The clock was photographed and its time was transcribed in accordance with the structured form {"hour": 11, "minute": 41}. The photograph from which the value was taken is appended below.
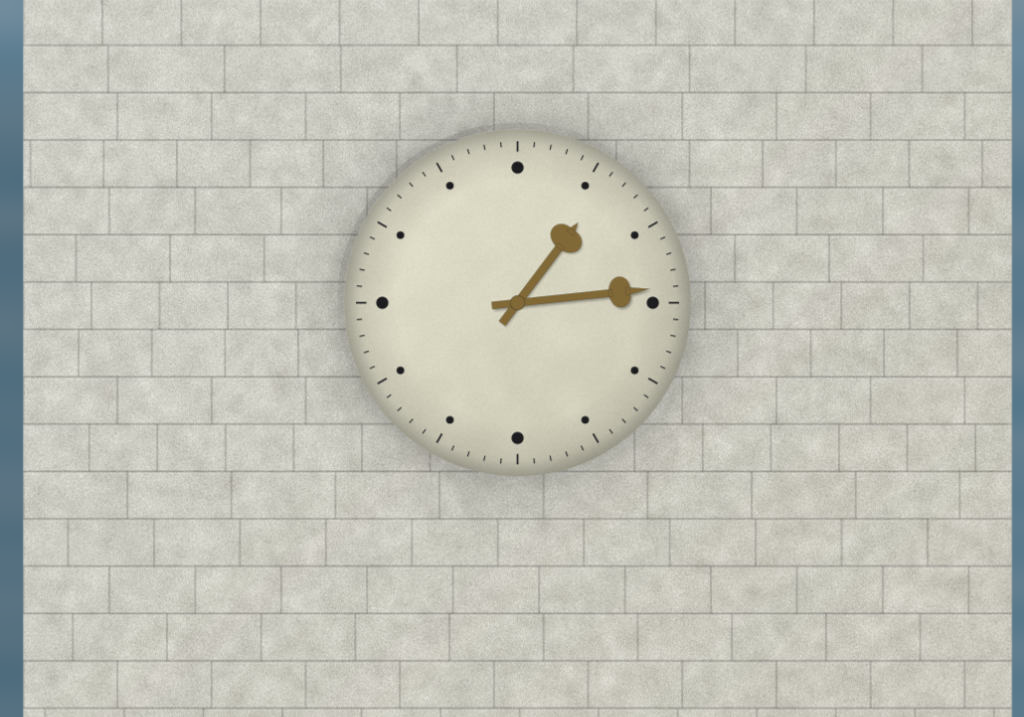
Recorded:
{"hour": 1, "minute": 14}
